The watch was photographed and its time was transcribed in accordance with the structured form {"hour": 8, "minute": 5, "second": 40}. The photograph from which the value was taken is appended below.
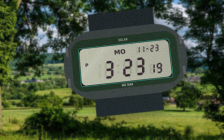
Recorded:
{"hour": 3, "minute": 23, "second": 19}
